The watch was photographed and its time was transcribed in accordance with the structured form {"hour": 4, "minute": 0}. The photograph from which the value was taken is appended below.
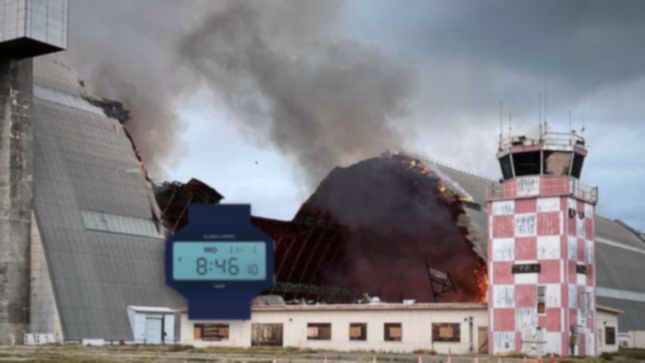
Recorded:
{"hour": 8, "minute": 46}
